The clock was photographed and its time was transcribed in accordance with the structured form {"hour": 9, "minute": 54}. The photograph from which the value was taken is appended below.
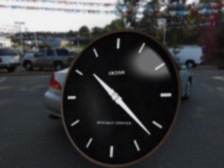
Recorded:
{"hour": 10, "minute": 22}
